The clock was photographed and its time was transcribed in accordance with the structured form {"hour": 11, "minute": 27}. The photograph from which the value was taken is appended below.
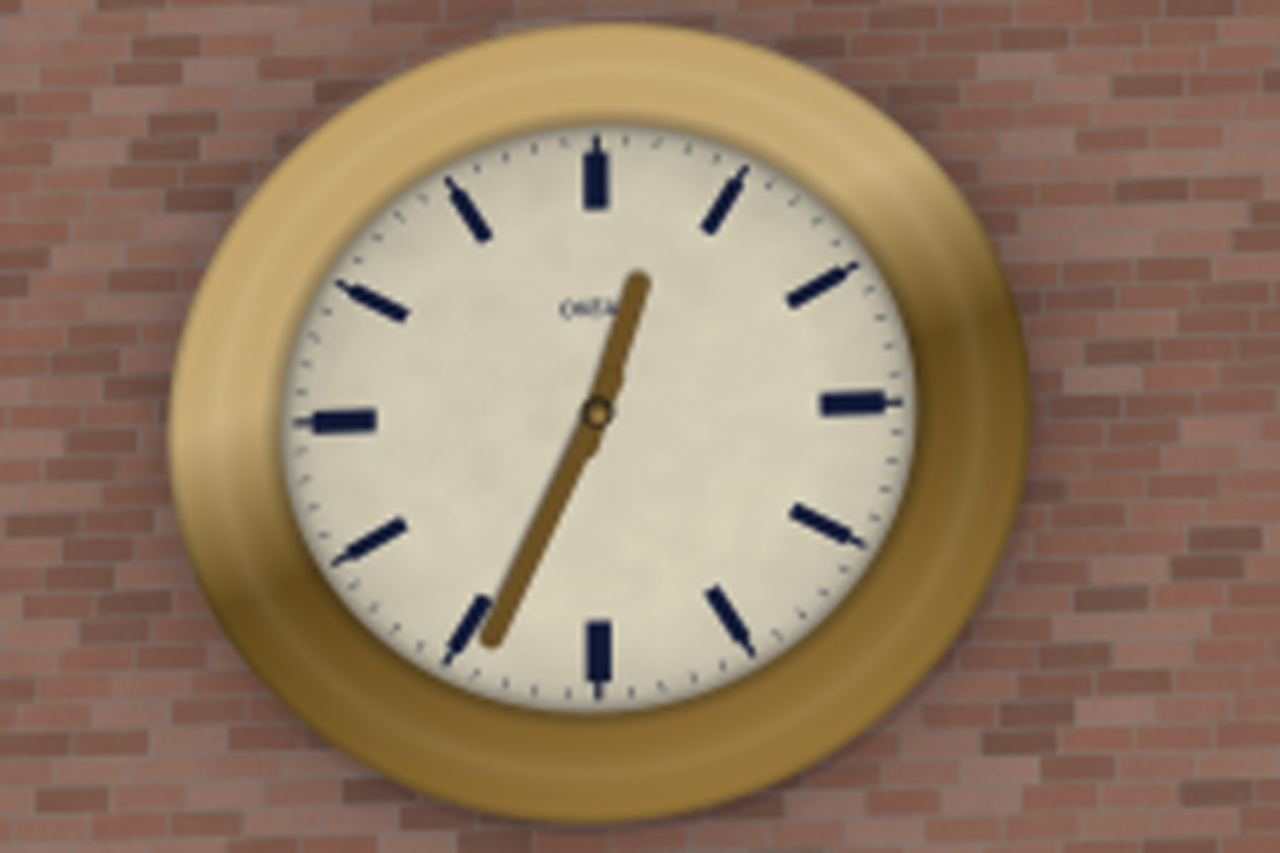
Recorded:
{"hour": 12, "minute": 34}
